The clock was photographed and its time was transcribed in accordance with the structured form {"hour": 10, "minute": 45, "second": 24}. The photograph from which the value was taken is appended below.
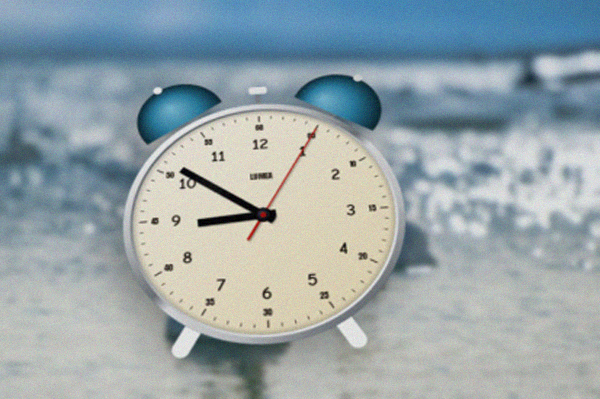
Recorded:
{"hour": 8, "minute": 51, "second": 5}
